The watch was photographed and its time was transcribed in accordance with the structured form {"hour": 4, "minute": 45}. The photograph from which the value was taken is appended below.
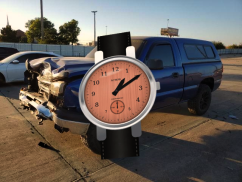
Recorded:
{"hour": 1, "minute": 10}
